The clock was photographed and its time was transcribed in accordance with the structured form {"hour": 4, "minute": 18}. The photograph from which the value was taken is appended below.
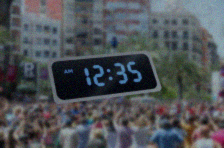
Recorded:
{"hour": 12, "minute": 35}
